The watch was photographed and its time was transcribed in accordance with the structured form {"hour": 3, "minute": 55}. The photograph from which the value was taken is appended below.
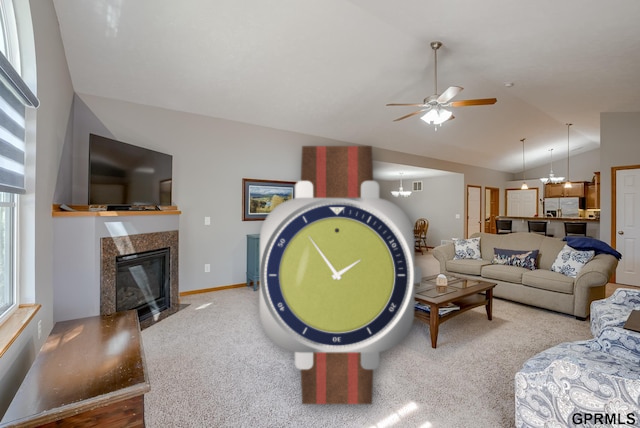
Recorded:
{"hour": 1, "minute": 54}
